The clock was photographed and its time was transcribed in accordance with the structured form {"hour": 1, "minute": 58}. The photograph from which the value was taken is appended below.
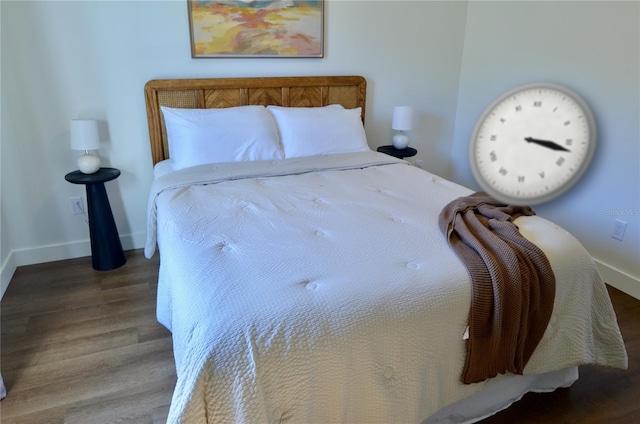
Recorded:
{"hour": 3, "minute": 17}
